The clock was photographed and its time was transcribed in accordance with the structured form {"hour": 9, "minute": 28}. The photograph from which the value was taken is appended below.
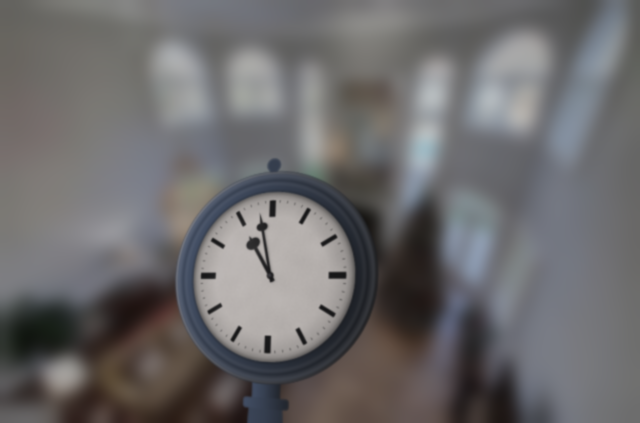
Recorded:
{"hour": 10, "minute": 58}
